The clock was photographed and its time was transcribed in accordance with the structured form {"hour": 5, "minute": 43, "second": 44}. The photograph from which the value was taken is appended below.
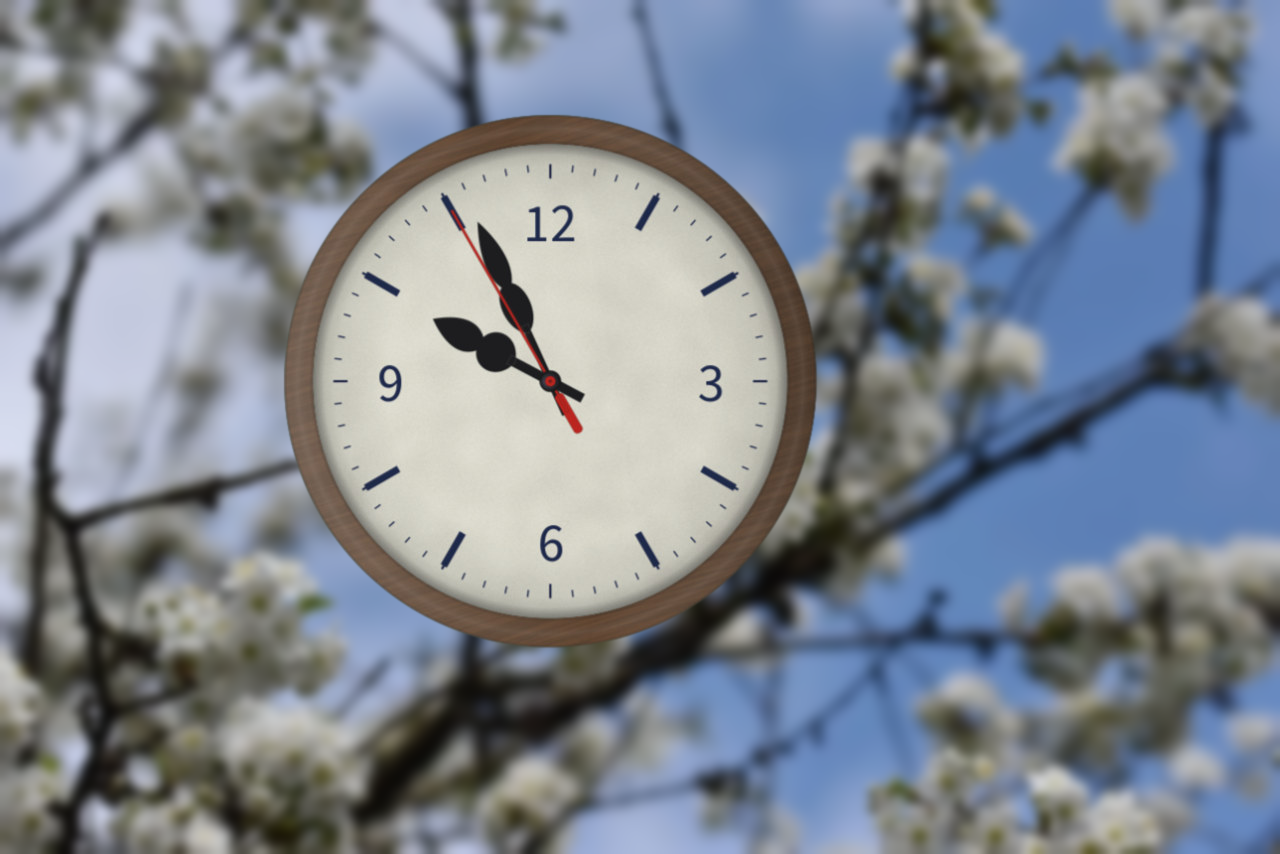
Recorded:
{"hour": 9, "minute": 55, "second": 55}
